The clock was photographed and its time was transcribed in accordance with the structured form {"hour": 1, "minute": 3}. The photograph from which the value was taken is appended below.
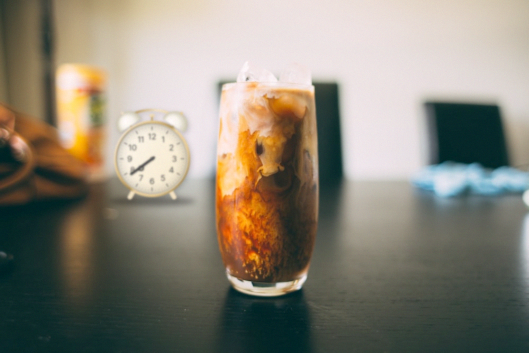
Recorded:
{"hour": 7, "minute": 39}
